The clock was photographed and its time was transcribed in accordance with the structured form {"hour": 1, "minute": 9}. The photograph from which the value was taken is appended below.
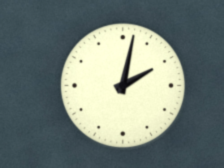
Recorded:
{"hour": 2, "minute": 2}
